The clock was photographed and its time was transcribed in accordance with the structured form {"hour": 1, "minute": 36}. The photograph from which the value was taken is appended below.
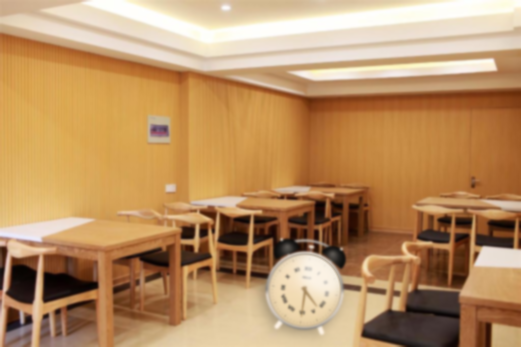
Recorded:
{"hour": 4, "minute": 30}
